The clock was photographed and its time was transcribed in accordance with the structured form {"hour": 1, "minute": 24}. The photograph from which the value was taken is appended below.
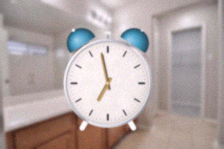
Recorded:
{"hour": 6, "minute": 58}
